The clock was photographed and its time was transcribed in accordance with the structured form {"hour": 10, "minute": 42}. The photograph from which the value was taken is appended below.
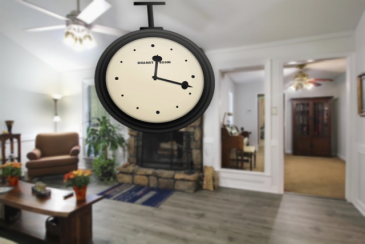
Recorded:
{"hour": 12, "minute": 18}
